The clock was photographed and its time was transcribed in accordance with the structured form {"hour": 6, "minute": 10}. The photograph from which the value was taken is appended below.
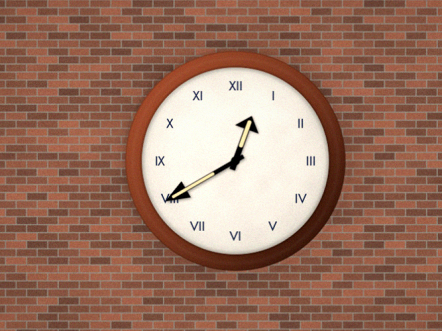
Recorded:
{"hour": 12, "minute": 40}
